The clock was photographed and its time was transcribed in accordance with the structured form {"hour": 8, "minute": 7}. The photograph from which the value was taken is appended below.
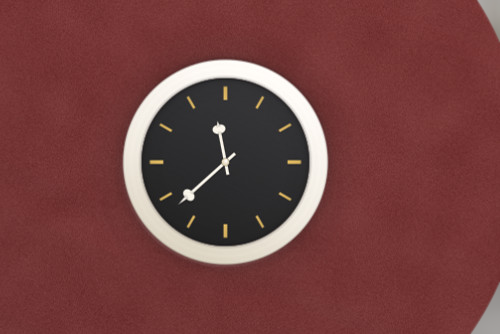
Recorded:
{"hour": 11, "minute": 38}
